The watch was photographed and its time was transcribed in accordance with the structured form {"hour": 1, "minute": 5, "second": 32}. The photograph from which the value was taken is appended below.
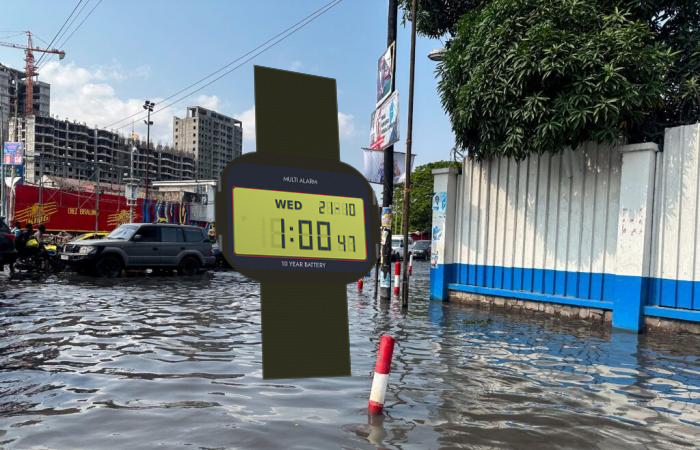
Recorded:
{"hour": 1, "minute": 0, "second": 47}
